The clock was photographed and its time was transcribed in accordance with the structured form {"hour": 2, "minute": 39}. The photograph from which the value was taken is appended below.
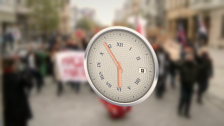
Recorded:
{"hour": 5, "minute": 54}
